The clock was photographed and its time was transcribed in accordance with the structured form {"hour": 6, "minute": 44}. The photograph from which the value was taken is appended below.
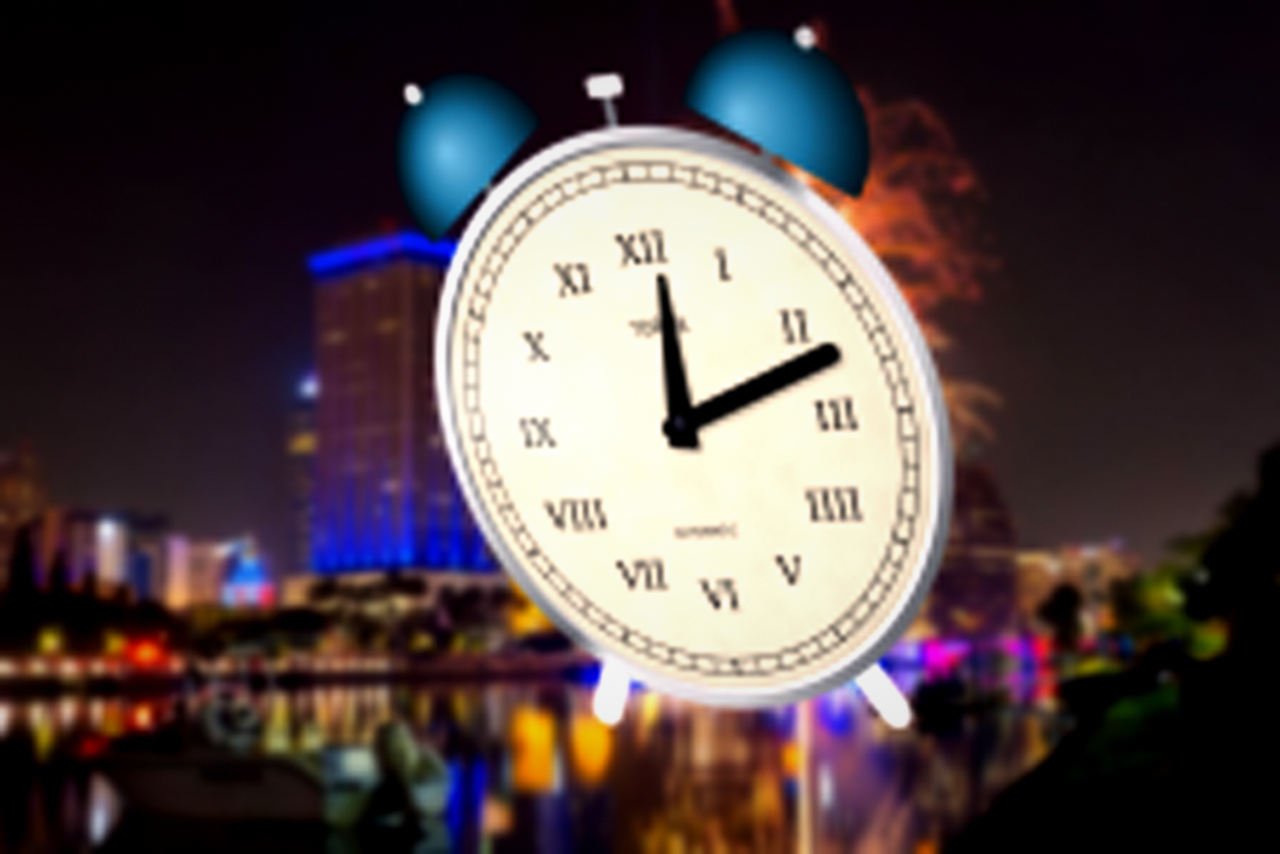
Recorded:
{"hour": 12, "minute": 12}
